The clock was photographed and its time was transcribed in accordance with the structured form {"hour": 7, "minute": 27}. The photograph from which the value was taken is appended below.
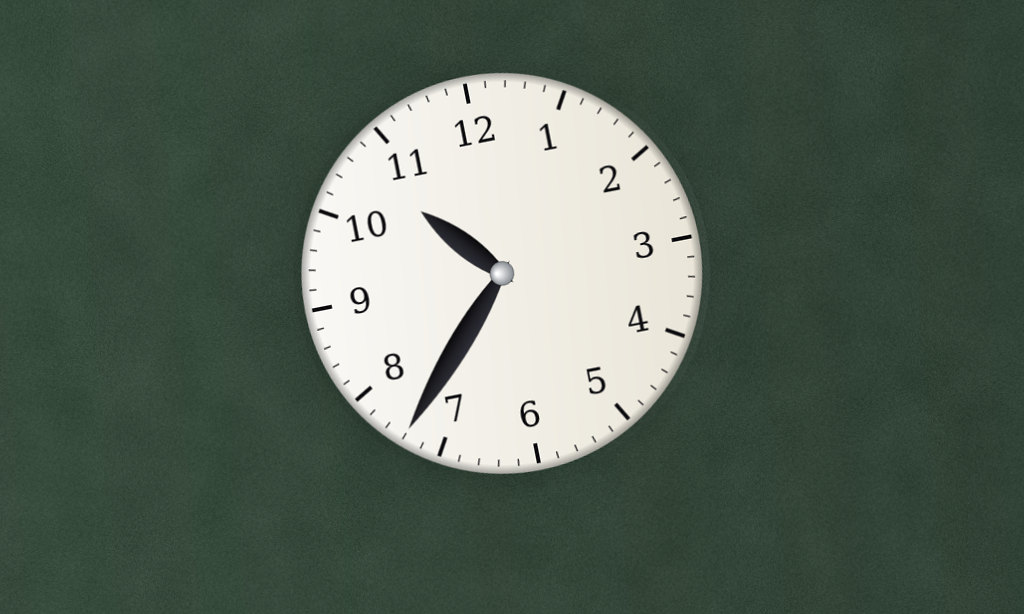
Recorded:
{"hour": 10, "minute": 37}
